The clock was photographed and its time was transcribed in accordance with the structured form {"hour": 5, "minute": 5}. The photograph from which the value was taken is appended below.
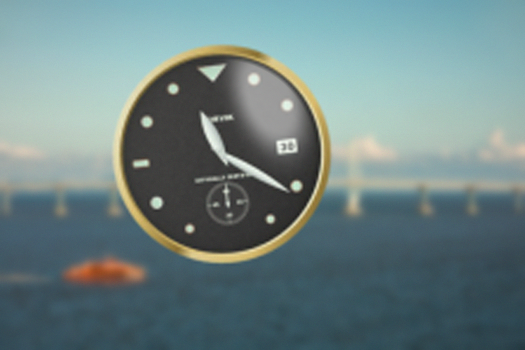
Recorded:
{"hour": 11, "minute": 21}
